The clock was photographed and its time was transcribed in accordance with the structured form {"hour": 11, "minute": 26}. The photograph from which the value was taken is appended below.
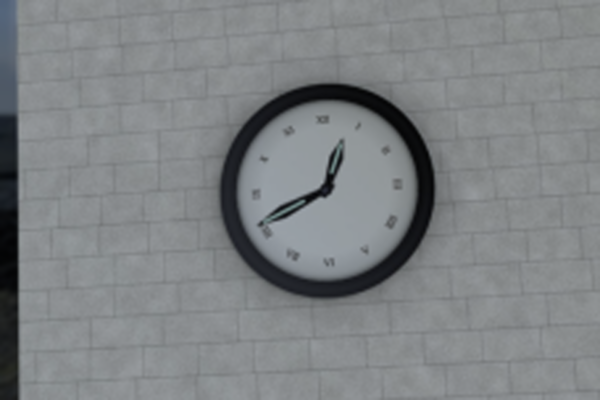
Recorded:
{"hour": 12, "minute": 41}
